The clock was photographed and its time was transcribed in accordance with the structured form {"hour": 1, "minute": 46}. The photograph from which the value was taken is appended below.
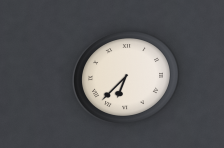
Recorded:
{"hour": 6, "minute": 37}
